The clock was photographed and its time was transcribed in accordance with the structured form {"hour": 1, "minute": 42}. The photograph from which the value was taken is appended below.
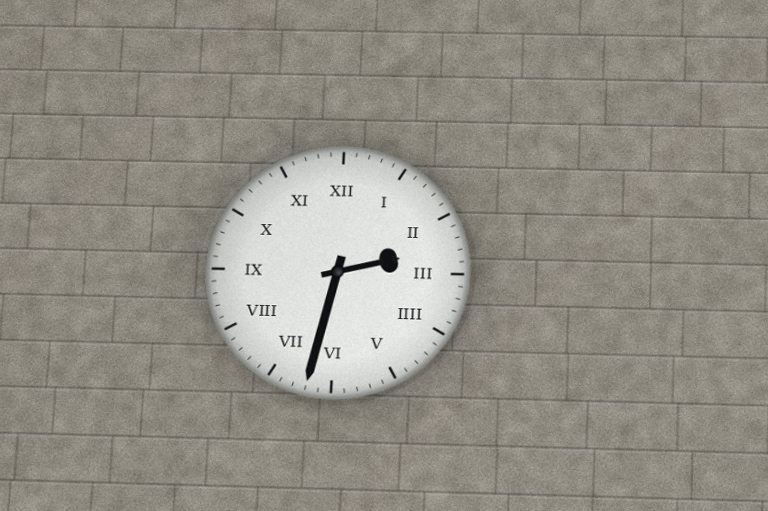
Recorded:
{"hour": 2, "minute": 32}
